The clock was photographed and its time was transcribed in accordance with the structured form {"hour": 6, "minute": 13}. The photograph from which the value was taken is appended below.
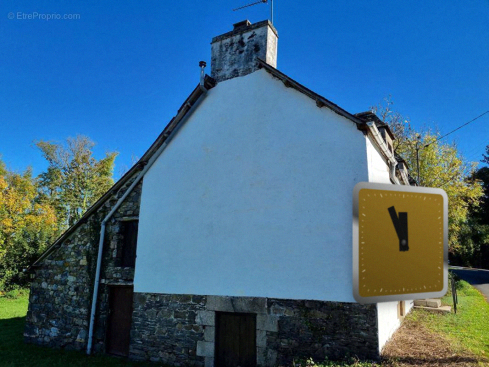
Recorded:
{"hour": 11, "minute": 56}
